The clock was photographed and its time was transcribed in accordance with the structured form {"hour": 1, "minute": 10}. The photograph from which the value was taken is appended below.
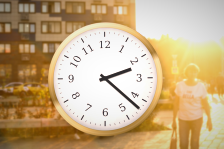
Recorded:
{"hour": 2, "minute": 22}
